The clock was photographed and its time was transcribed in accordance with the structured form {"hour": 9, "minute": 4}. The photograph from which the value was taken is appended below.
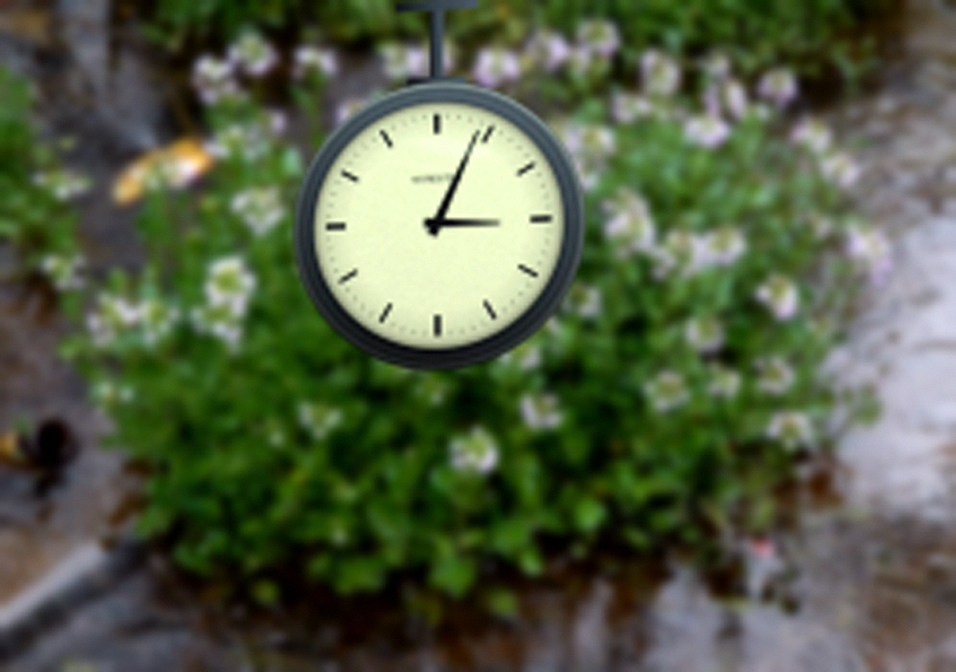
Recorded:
{"hour": 3, "minute": 4}
